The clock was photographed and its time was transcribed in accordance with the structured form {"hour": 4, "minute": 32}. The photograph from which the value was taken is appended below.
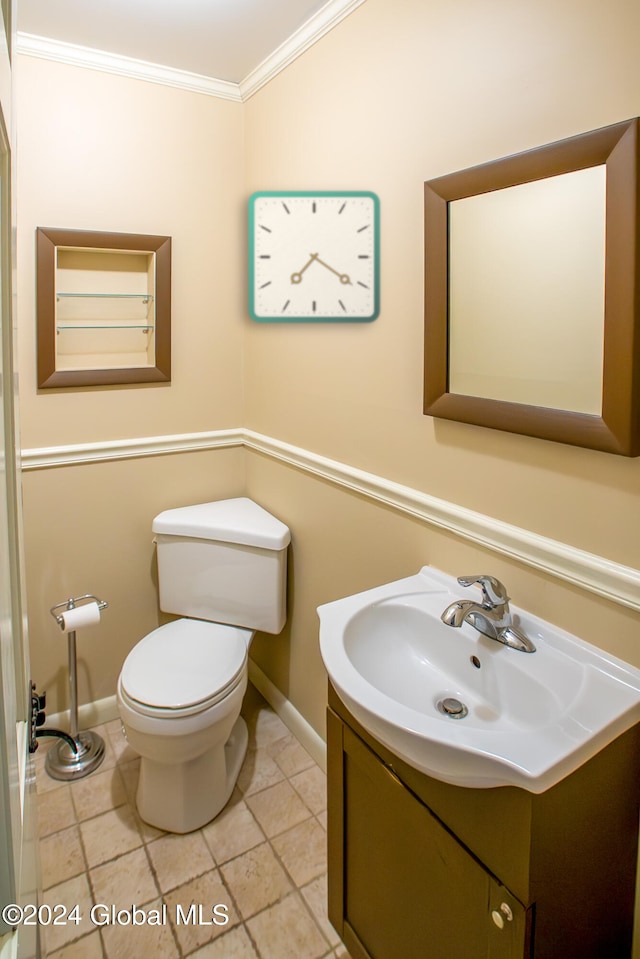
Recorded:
{"hour": 7, "minute": 21}
